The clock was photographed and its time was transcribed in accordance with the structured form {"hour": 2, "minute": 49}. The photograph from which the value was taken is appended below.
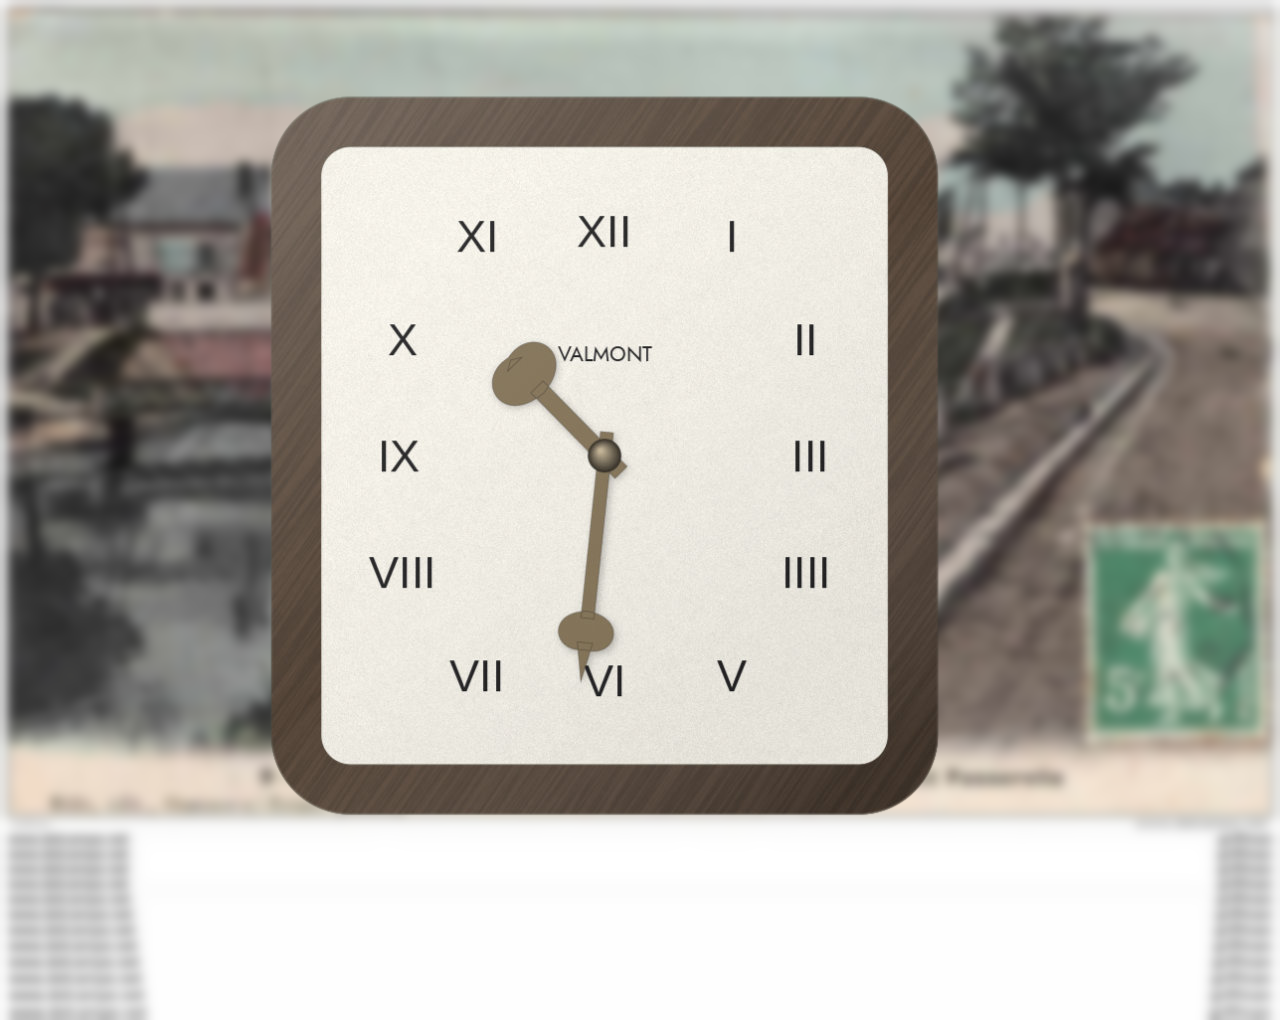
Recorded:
{"hour": 10, "minute": 31}
